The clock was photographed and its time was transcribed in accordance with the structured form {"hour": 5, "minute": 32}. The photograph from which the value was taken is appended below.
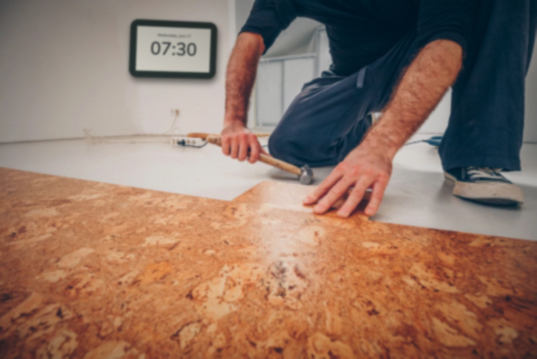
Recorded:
{"hour": 7, "minute": 30}
